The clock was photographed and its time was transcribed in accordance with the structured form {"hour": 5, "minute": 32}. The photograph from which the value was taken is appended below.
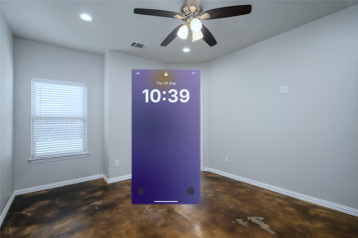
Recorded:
{"hour": 10, "minute": 39}
